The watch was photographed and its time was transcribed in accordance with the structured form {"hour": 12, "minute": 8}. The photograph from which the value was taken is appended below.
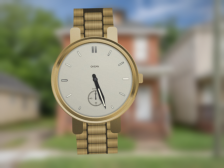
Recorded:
{"hour": 5, "minute": 27}
